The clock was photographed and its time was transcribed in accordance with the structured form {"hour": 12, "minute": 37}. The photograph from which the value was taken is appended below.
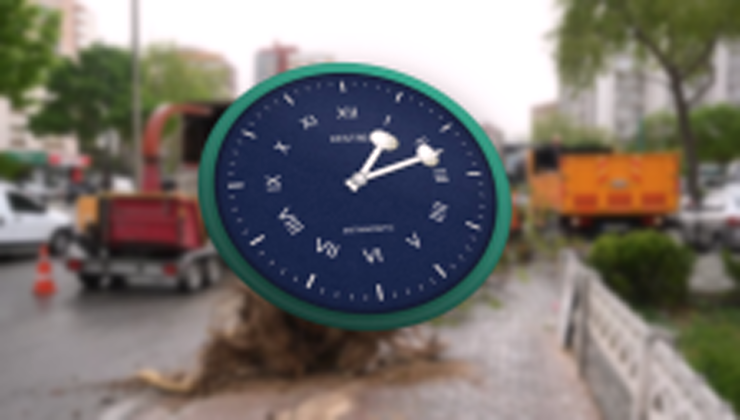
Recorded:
{"hour": 1, "minute": 12}
